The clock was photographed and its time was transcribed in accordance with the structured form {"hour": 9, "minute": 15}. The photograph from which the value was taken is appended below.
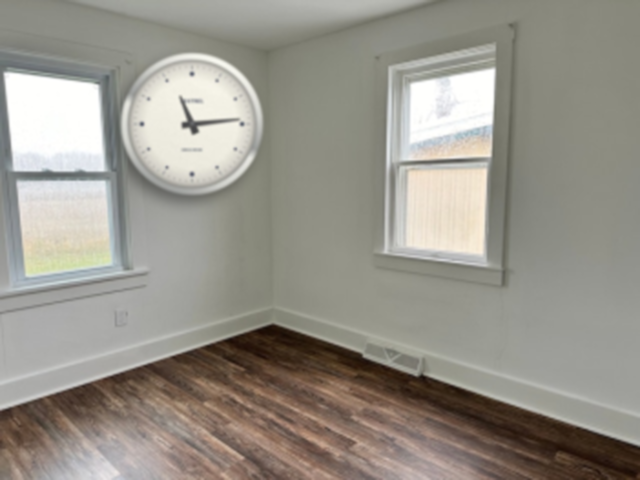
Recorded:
{"hour": 11, "minute": 14}
